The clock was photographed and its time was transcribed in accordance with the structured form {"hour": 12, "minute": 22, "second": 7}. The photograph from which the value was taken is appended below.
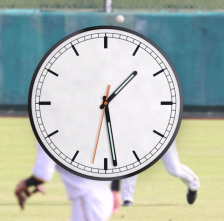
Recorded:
{"hour": 1, "minute": 28, "second": 32}
